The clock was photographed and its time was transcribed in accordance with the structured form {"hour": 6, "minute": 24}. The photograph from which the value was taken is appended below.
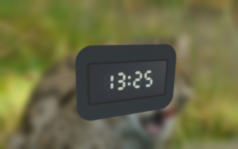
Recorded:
{"hour": 13, "minute": 25}
